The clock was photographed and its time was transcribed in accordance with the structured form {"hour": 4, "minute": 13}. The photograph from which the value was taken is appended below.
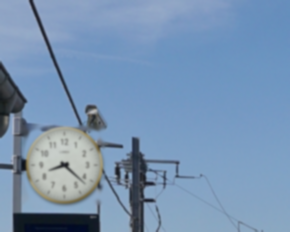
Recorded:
{"hour": 8, "minute": 22}
